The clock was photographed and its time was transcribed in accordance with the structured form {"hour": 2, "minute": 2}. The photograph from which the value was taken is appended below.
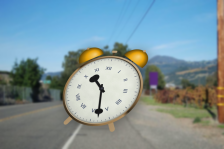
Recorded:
{"hour": 10, "minute": 28}
